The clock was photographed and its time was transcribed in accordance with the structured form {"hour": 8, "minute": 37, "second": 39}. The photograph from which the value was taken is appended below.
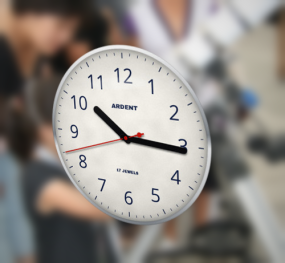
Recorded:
{"hour": 10, "minute": 15, "second": 42}
